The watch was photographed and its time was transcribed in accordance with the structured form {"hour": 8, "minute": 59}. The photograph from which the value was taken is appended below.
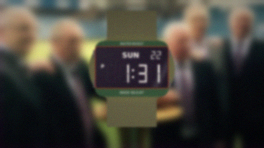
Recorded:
{"hour": 1, "minute": 31}
